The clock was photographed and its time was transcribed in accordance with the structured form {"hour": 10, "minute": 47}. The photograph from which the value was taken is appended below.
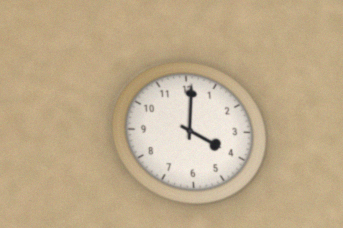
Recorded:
{"hour": 4, "minute": 1}
